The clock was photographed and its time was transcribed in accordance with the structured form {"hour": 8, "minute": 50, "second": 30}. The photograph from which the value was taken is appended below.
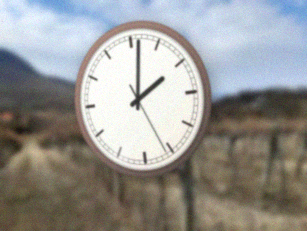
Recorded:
{"hour": 2, "minute": 1, "second": 26}
